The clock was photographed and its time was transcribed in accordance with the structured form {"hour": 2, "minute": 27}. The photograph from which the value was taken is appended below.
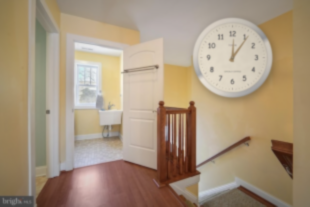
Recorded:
{"hour": 12, "minute": 6}
